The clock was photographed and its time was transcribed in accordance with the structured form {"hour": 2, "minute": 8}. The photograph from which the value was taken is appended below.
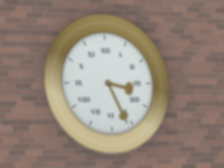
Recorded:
{"hour": 3, "minute": 26}
